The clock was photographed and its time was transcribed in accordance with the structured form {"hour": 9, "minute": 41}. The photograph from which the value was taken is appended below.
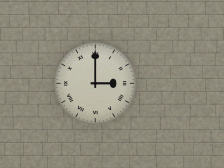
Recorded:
{"hour": 3, "minute": 0}
